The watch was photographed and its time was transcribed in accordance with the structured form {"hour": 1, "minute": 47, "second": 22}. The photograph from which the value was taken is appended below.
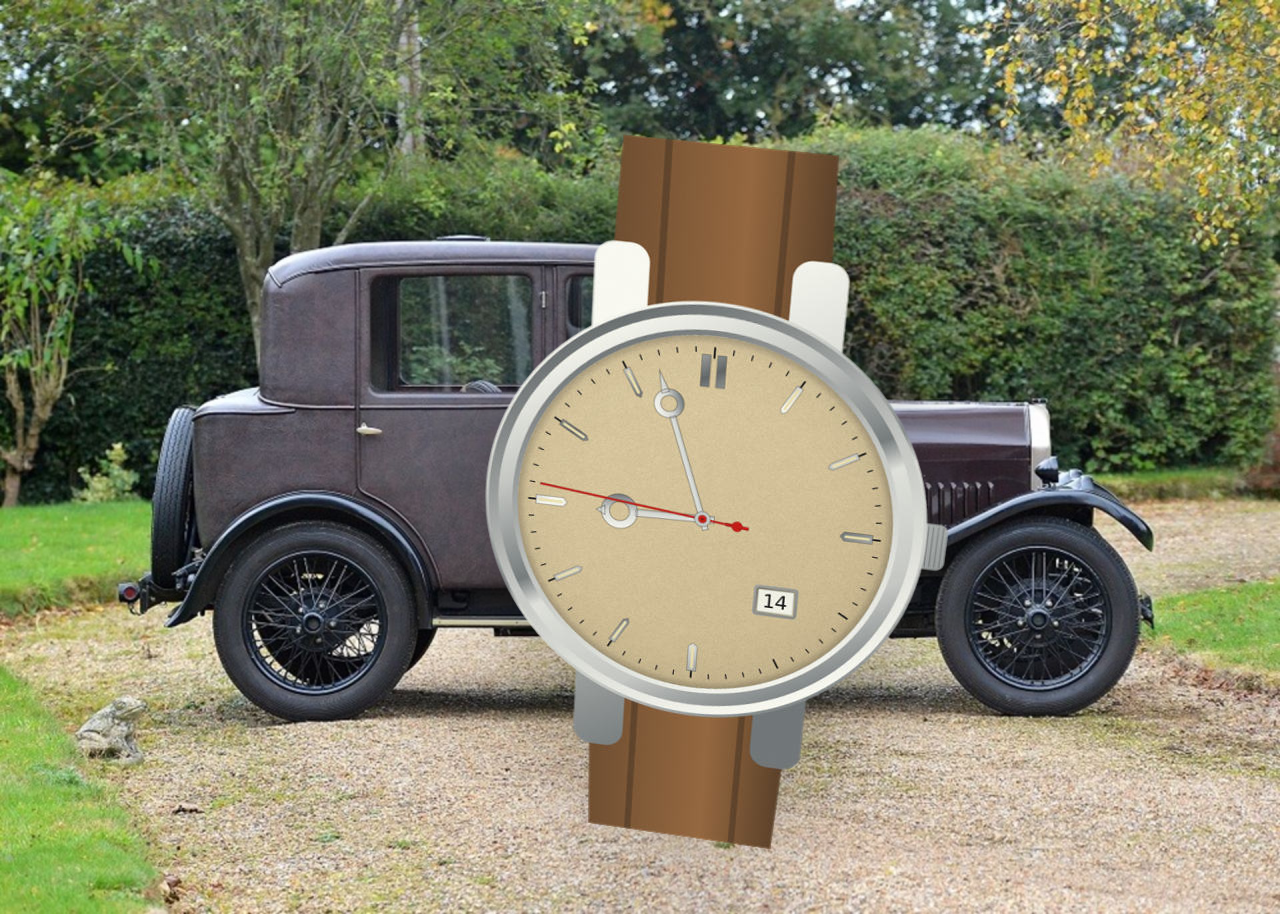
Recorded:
{"hour": 8, "minute": 56, "second": 46}
